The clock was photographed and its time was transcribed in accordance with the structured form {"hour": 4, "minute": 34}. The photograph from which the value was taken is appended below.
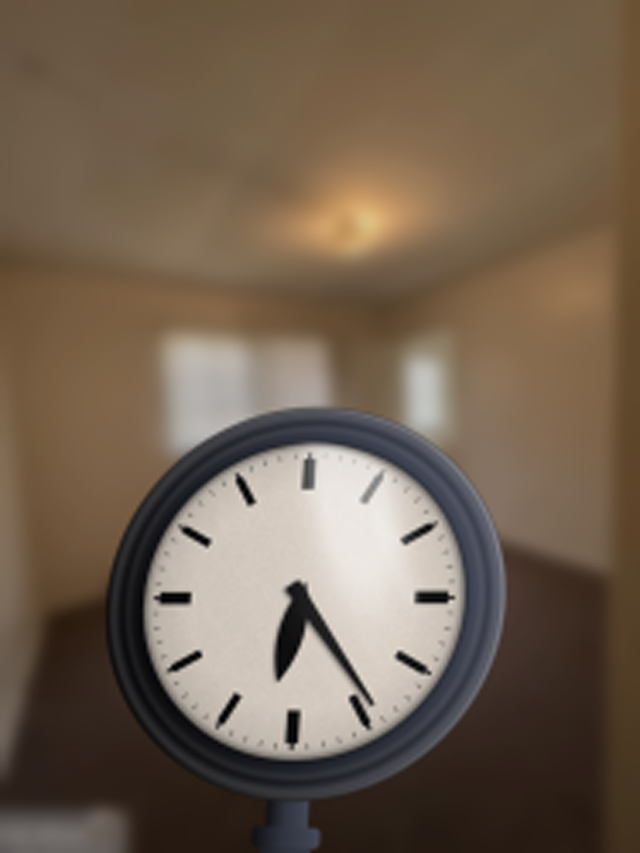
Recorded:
{"hour": 6, "minute": 24}
